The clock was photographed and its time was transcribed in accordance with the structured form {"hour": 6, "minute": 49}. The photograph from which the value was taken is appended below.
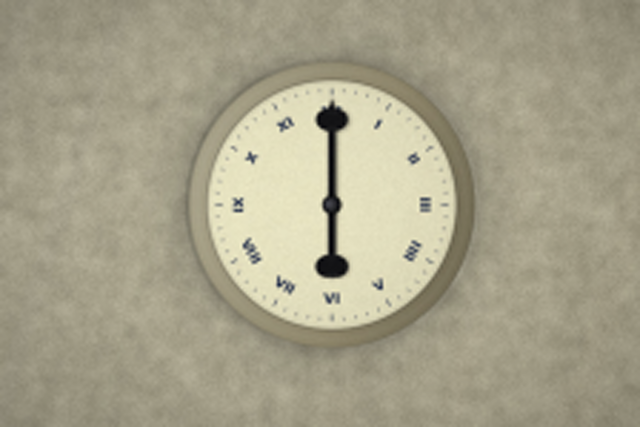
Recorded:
{"hour": 6, "minute": 0}
